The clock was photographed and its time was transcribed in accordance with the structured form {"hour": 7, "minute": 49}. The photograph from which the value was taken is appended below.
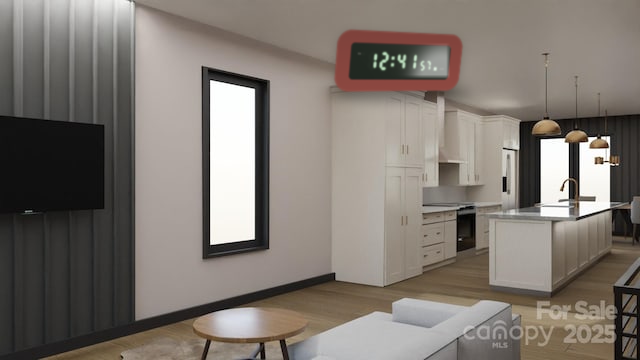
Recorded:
{"hour": 12, "minute": 41}
